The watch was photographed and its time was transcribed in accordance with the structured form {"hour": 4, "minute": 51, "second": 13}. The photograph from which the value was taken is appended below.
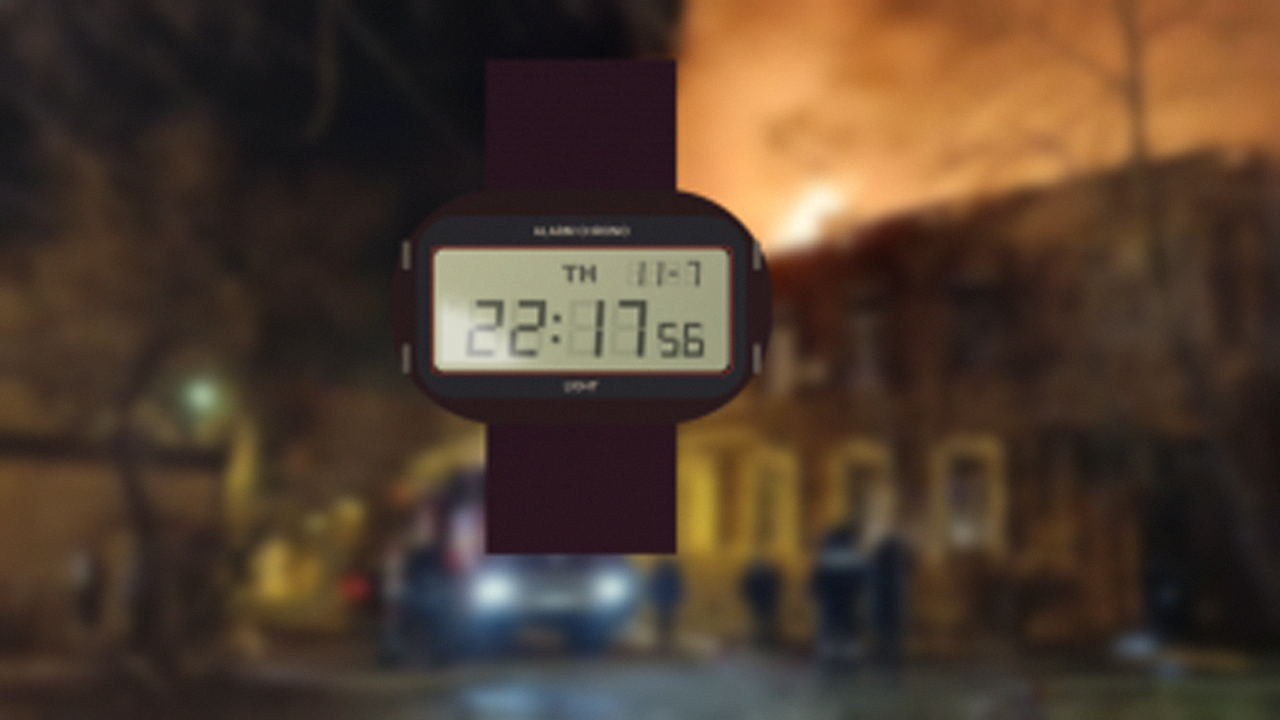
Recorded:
{"hour": 22, "minute": 17, "second": 56}
